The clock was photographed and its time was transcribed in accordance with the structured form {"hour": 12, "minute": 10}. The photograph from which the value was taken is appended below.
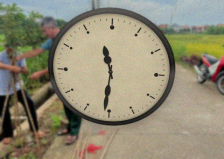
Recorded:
{"hour": 11, "minute": 31}
